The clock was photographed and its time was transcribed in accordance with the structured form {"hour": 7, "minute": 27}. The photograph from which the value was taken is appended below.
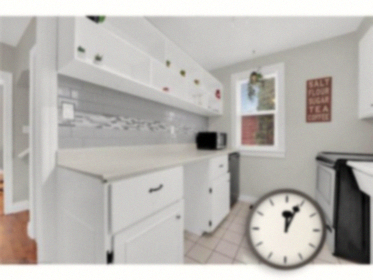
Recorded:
{"hour": 12, "minute": 4}
